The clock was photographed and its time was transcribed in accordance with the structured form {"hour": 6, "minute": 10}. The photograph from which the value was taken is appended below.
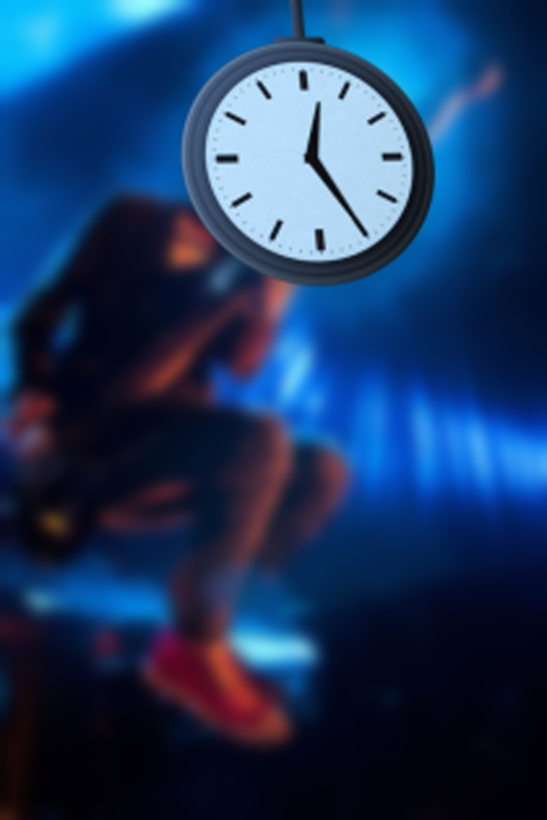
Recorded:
{"hour": 12, "minute": 25}
